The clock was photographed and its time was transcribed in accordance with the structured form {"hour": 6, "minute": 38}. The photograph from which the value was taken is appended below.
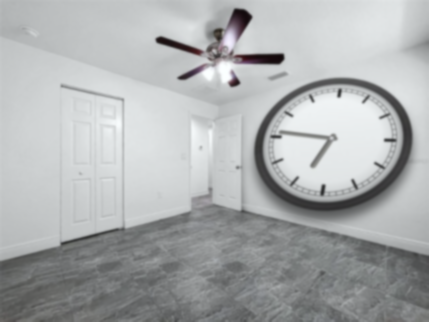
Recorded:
{"hour": 6, "minute": 46}
